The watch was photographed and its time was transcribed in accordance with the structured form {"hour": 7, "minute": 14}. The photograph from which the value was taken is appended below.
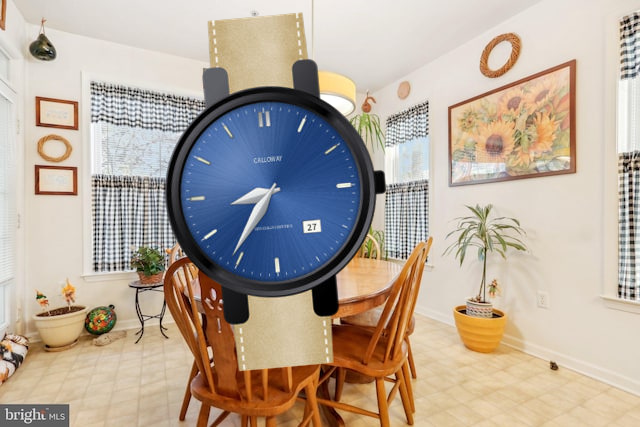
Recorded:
{"hour": 8, "minute": 36}
